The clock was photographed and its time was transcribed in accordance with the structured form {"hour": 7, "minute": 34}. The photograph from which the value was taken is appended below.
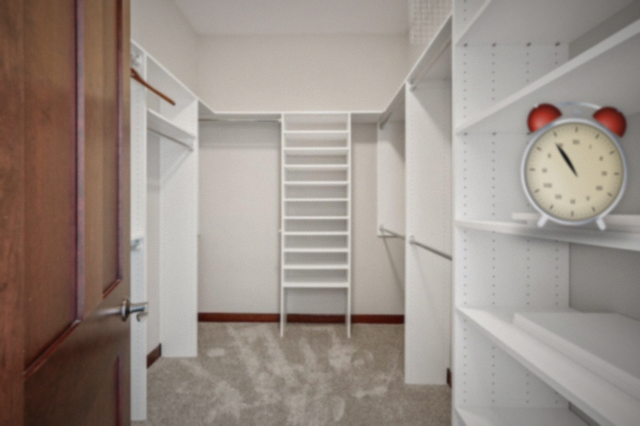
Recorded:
{"hour": 10, "minute": 54}
